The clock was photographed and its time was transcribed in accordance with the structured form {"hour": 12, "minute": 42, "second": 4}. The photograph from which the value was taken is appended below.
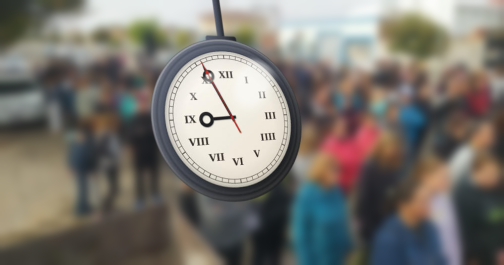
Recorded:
{"hour": 8, "minute": 55, "second": 56}
